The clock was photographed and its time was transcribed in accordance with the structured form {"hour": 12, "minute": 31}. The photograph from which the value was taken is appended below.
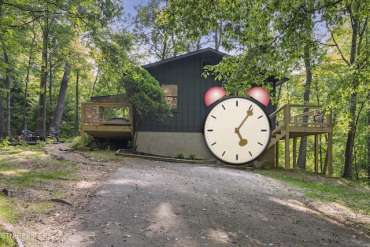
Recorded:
{"hour": 5, "minute": 6}
